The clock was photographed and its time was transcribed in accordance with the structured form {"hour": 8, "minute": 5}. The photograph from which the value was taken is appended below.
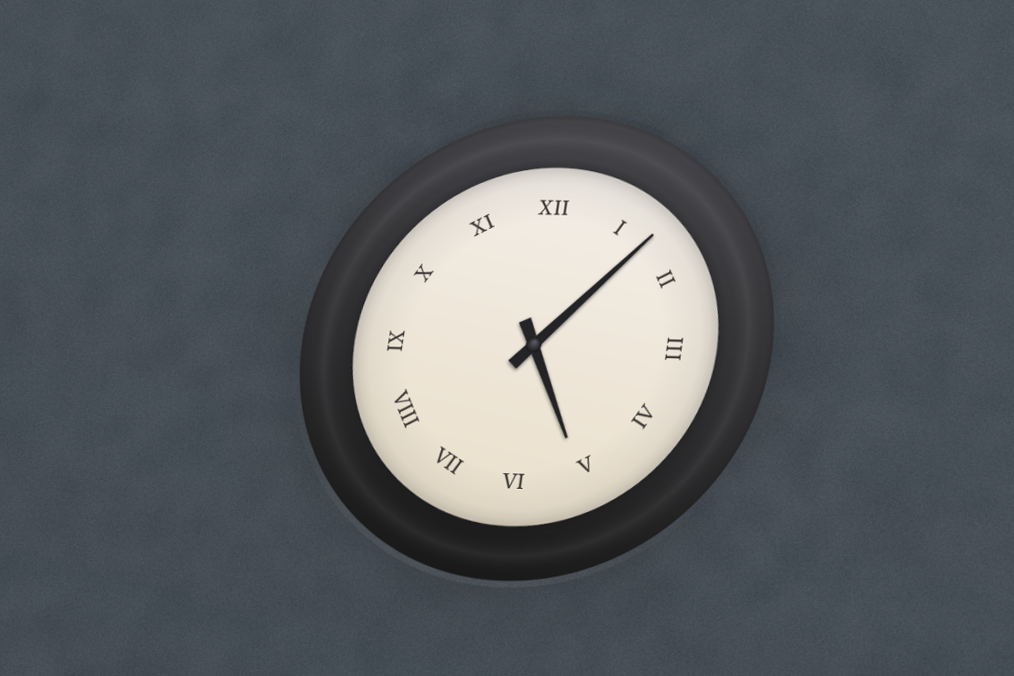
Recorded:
{"hour": 5, "minute": 7}
